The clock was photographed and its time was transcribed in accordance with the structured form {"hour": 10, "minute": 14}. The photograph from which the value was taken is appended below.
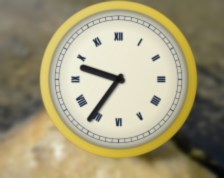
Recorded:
{"hour": 9, "minute": 36}
